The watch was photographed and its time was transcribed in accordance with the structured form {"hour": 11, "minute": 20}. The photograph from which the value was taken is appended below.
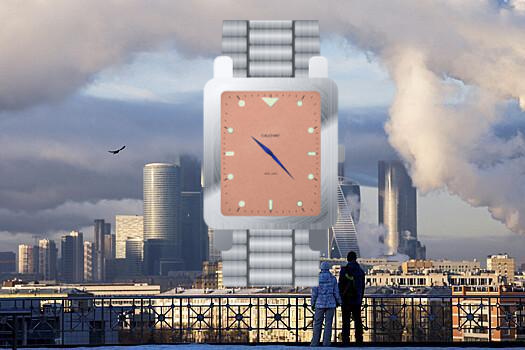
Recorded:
{"hour": 10, "minute": 23}
